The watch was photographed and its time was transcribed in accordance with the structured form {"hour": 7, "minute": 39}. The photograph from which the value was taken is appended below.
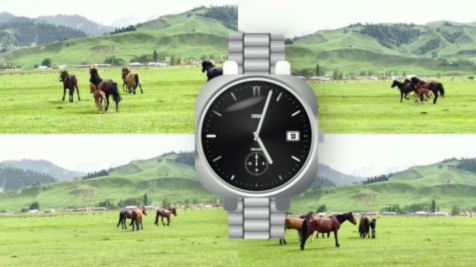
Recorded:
{"hour": 5, "minute": 3}
